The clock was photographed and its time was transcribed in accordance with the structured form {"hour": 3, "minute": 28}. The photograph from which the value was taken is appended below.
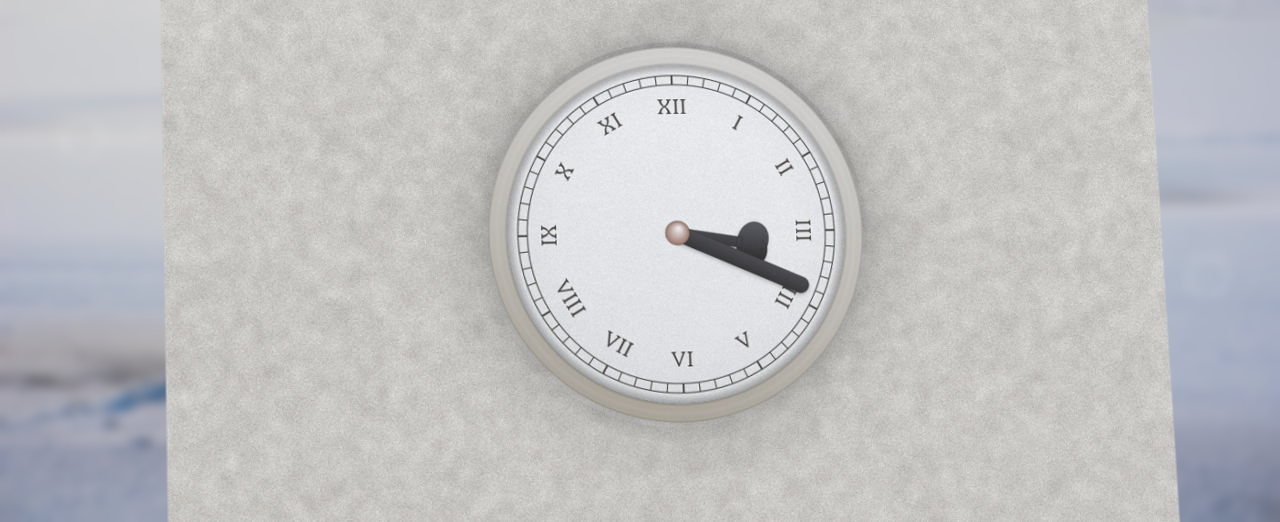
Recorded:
{"hour": 3, "minute": 19}
